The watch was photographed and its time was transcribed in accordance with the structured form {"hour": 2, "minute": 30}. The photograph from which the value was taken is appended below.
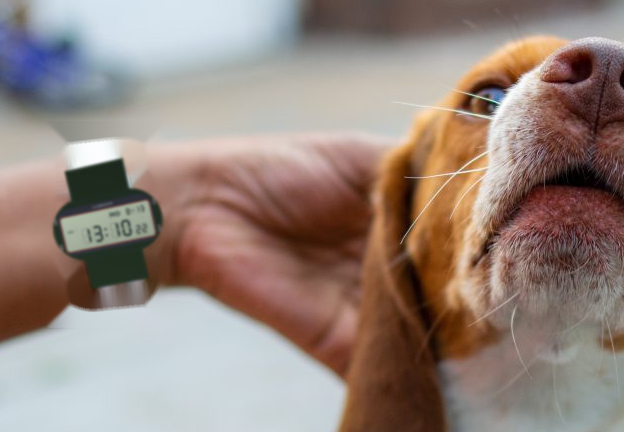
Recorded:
{"hour": 13, "minute": 10}
